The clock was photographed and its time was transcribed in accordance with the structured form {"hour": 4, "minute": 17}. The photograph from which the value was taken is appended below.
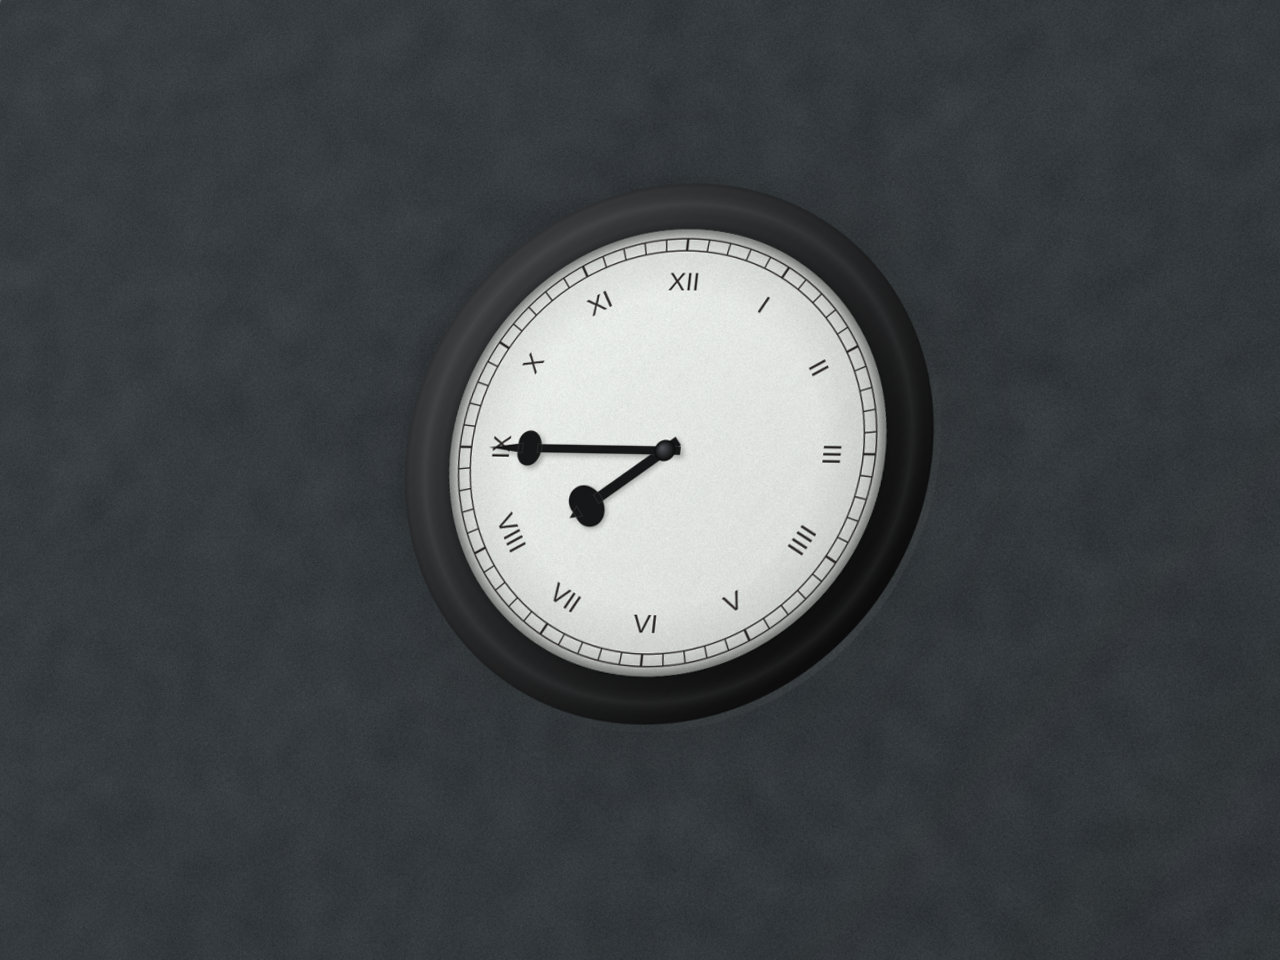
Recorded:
{"hour": 7, "minute": 45}
